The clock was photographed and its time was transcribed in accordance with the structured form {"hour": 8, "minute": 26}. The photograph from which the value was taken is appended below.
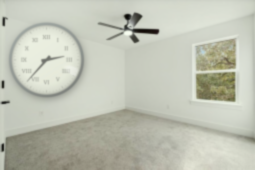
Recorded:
{"hour": 2, "minute": 37}
